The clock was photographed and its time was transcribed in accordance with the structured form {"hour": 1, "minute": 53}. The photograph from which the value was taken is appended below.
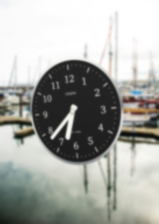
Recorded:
{"hour": 6, "minute": 38}
